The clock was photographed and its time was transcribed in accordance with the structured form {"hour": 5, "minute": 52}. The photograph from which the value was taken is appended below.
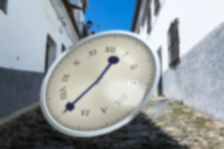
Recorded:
{"hour": 12, "minute": 35}
